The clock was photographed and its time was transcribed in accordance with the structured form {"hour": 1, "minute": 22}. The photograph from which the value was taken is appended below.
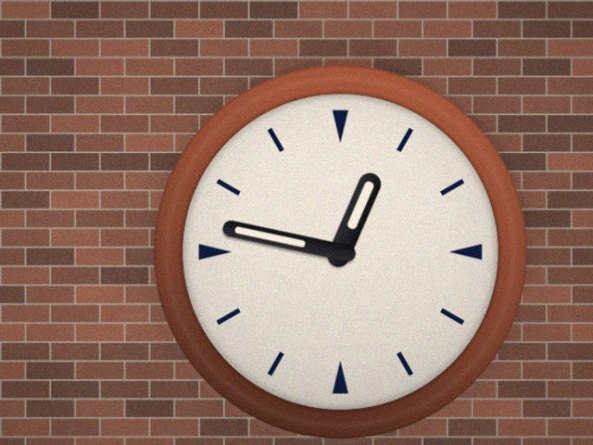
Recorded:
{"hour": 12, "minute": 47}
